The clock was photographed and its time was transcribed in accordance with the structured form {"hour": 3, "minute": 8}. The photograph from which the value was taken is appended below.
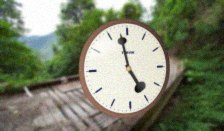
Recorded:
{"hour": 4, "minute": 58}
